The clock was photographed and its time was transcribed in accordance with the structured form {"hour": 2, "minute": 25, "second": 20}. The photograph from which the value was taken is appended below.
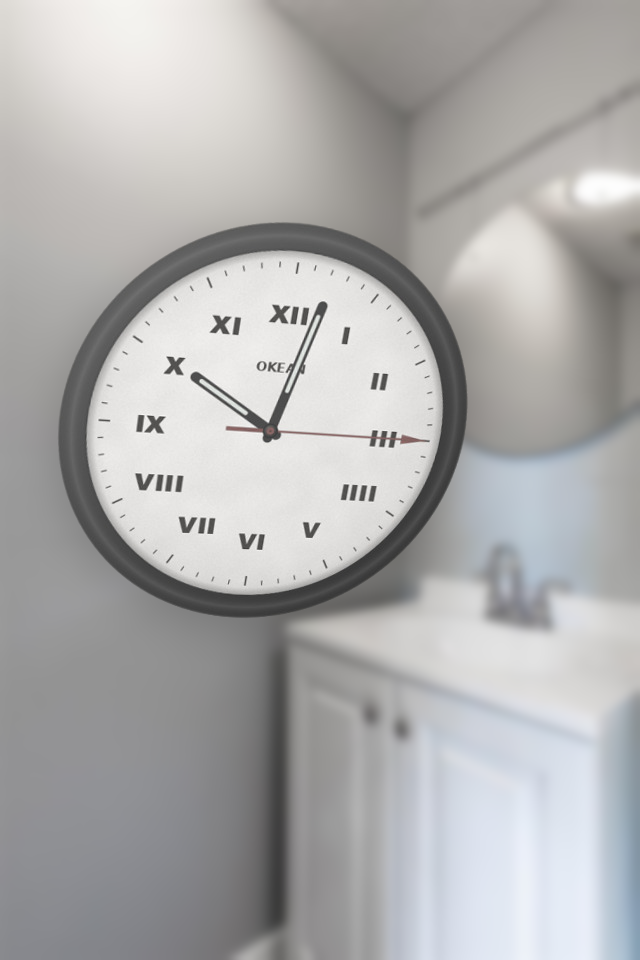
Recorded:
{"hour": 10, "minute": 2, "second": 15}
